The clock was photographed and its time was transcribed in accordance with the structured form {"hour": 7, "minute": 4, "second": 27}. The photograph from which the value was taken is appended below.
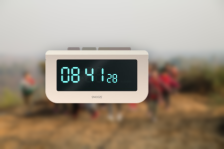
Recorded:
{"hour": 8, "minute": 41, "second": 28}
